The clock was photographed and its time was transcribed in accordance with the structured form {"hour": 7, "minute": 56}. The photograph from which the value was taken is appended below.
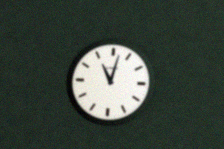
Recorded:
{"hour": 11, "minute": 2}
